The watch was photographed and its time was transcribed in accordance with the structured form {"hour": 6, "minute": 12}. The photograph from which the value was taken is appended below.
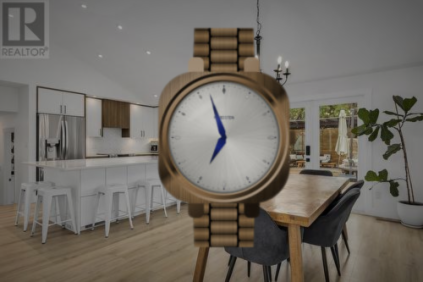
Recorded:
{"hour": 6, "minute": 57}
